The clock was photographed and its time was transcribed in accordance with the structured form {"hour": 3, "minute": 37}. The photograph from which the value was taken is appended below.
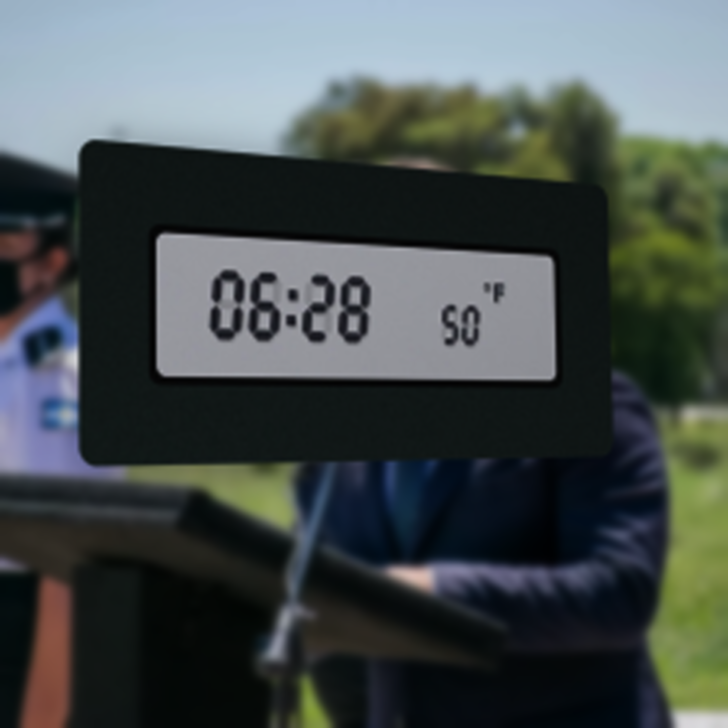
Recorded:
{"hour": 6, "minute": 28}
